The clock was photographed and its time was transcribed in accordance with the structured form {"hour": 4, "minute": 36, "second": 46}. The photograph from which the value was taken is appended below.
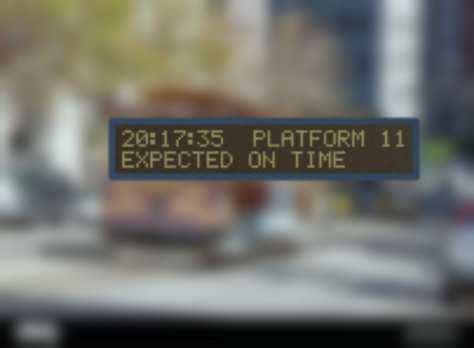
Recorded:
{"hour": 20, "minute": 17, "second": 35}
